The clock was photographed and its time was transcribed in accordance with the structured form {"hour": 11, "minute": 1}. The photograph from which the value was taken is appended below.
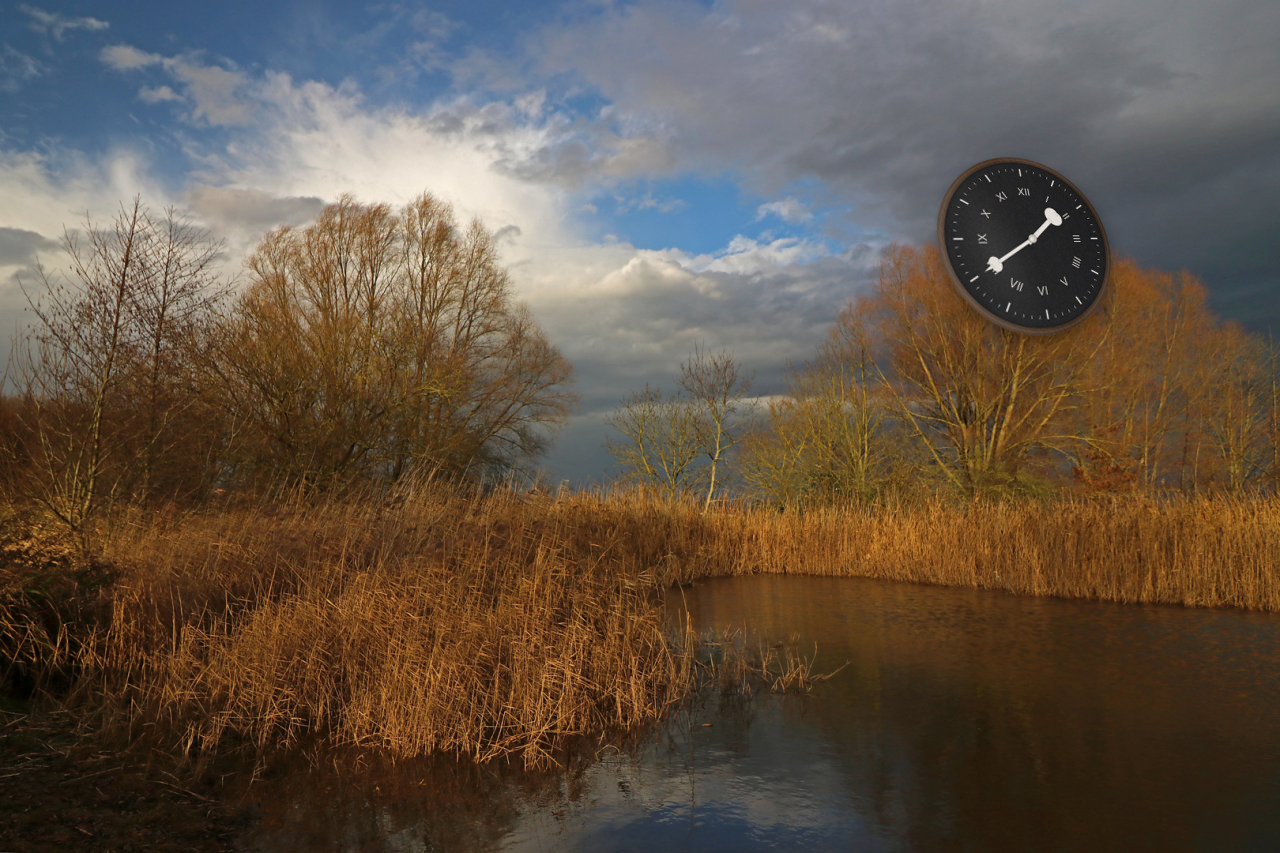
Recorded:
{"hour": 1, "minute": 40}
